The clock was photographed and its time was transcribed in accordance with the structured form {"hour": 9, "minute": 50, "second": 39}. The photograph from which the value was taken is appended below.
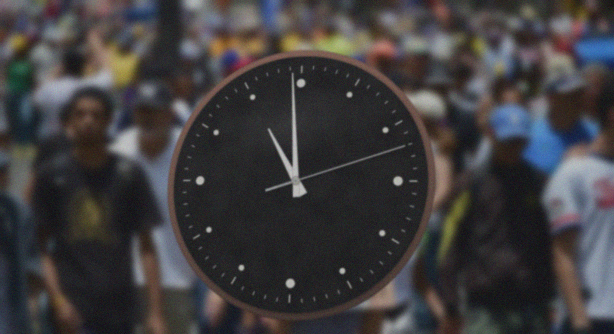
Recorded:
{"hour": 10, "minute": 59, "second": 12}
